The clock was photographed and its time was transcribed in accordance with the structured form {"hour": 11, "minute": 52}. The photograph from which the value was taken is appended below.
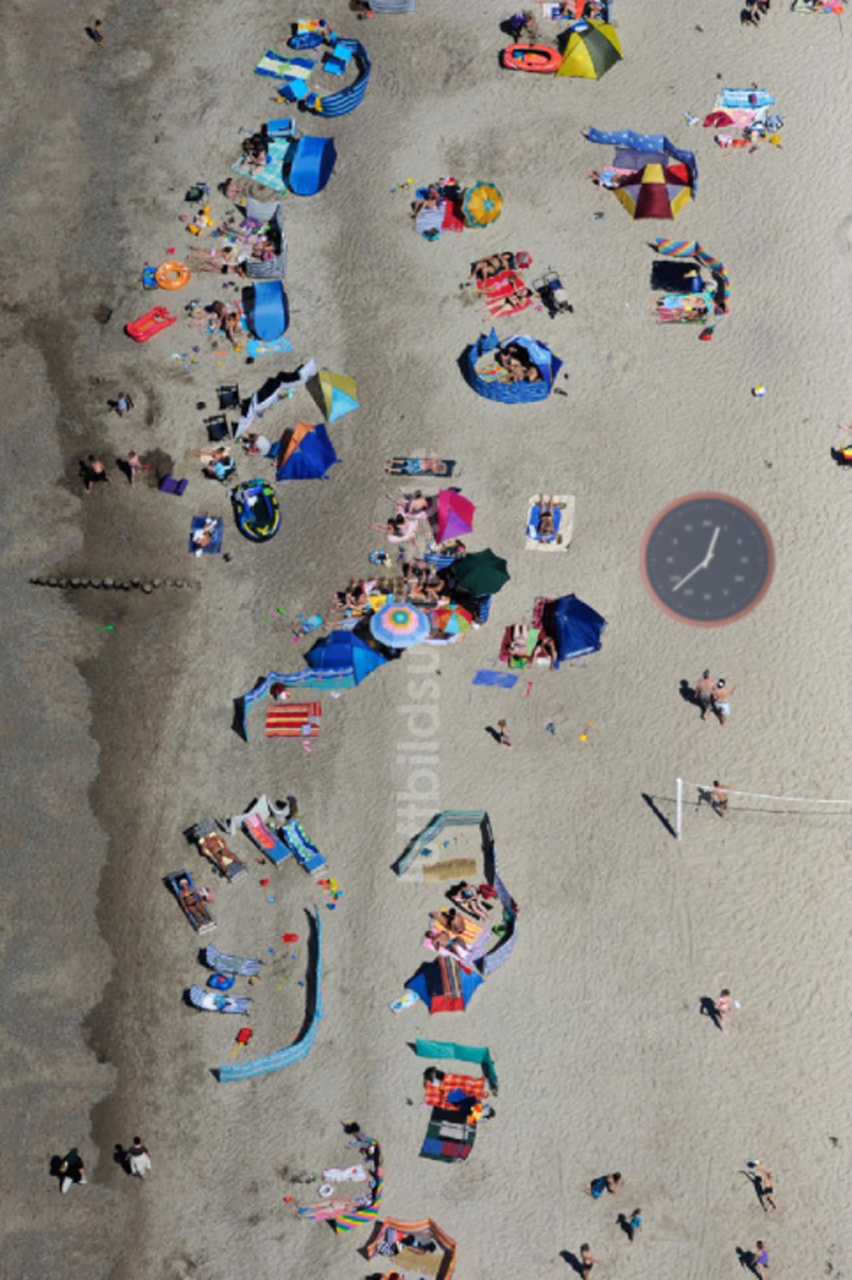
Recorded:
{"hour": 12, "minute": 38}
